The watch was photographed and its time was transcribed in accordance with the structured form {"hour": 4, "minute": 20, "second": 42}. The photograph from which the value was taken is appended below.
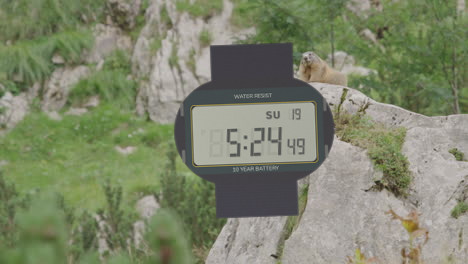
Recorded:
{"hour": 5, "minute": 24, "second": 49}
